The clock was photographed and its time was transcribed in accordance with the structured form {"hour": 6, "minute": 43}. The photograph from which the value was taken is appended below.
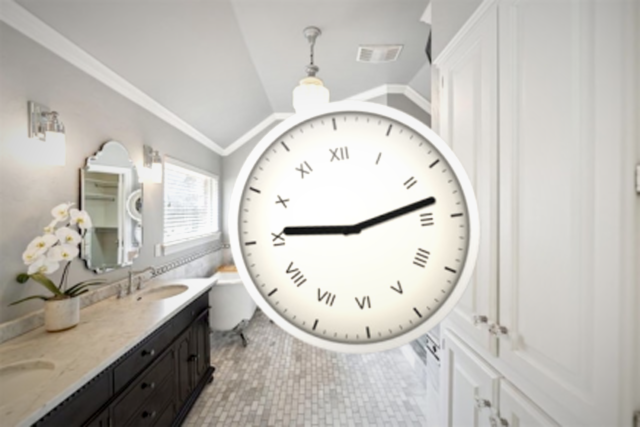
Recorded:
{"hour": 9, "minute": 13}
